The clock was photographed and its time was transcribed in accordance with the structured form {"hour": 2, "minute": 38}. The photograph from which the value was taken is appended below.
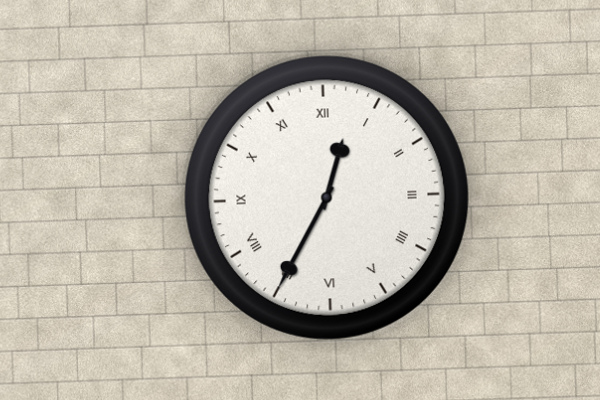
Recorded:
{"hour": 12, "minute": 35}
